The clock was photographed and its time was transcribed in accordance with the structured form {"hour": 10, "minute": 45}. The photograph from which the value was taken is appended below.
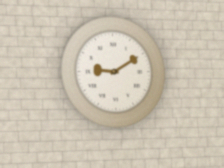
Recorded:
{"hour": 9, "minute": 10}
